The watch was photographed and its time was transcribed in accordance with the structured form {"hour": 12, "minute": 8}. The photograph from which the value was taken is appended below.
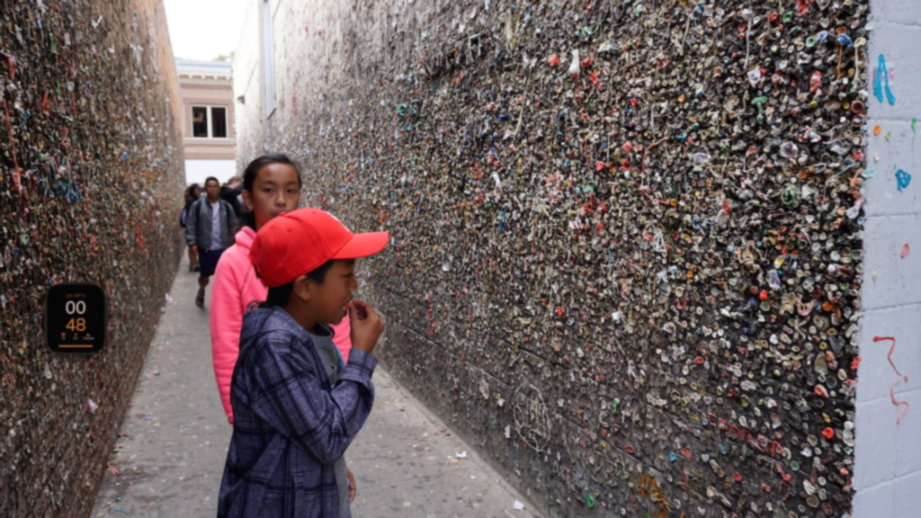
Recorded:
{"hour": 0, "minute": 48}
